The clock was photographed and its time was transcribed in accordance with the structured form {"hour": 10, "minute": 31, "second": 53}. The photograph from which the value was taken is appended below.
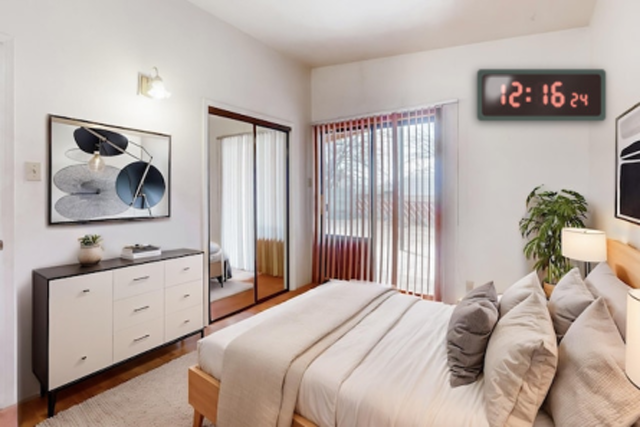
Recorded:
{"hour": 12, "minute": 16, "second": 24}
